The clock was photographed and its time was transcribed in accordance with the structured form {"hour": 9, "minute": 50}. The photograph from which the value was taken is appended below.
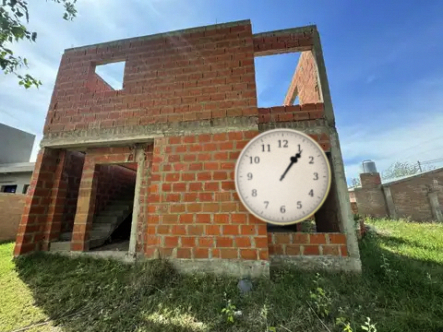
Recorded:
{"hour": 1, "minute": 6}
